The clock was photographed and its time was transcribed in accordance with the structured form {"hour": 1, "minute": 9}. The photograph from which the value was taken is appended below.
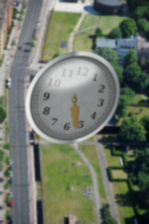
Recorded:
{"hour": 5, "minute": 27}
